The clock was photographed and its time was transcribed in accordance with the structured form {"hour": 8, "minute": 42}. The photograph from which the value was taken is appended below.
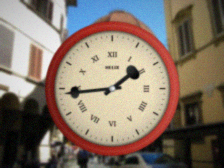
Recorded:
{"hour": 1, "minute": 44}
